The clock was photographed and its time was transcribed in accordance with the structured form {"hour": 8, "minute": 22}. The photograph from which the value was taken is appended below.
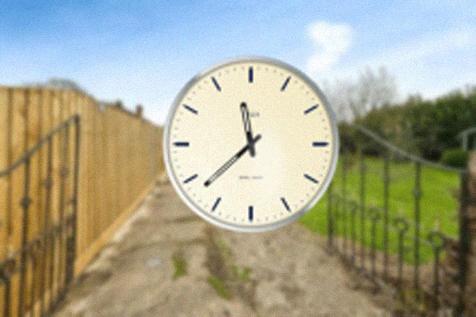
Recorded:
{"hour": 11, "minute": 38}
